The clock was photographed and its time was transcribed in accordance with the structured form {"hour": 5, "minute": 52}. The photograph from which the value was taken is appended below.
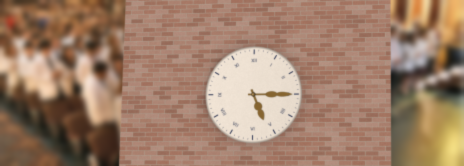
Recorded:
{"hour": 5, "minute": 15}
